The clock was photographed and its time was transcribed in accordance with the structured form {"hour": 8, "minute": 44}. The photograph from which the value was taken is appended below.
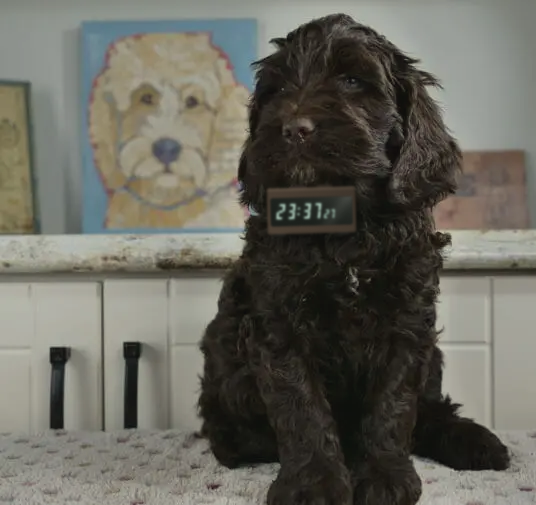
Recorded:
{"hour": 23, "minute": 37}
